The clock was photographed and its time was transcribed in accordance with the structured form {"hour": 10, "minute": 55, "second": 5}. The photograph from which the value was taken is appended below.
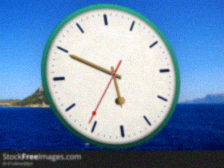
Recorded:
{"hour": 5, "minute": 49, "second": 36}
